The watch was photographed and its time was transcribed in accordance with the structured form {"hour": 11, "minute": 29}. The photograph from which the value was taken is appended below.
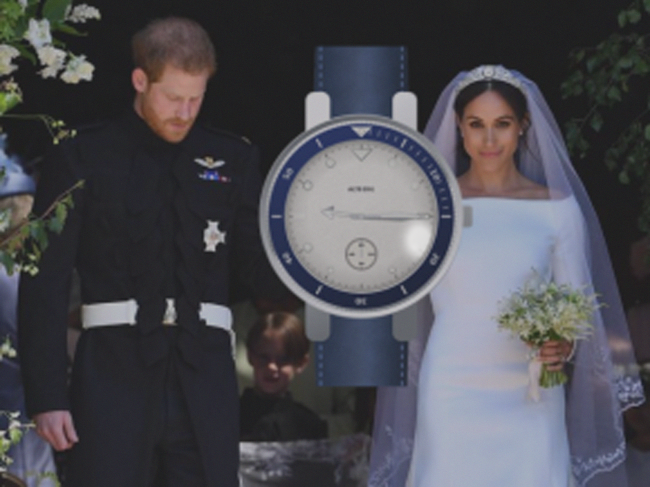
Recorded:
{"hour": 9, "minute": 15}
